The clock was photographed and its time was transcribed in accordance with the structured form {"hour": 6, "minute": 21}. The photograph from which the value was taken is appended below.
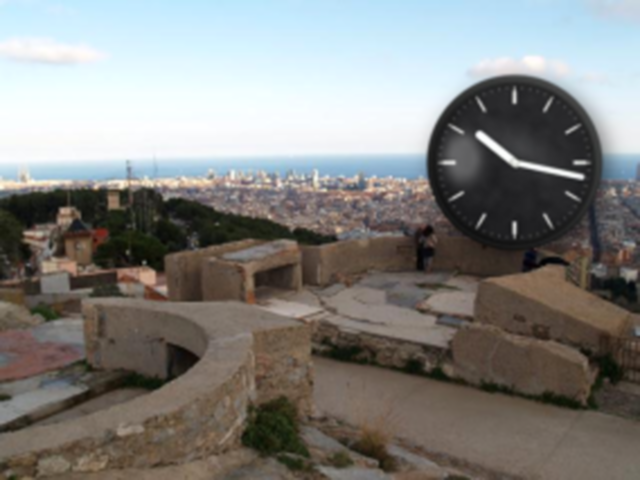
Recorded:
{"hour": 10, "minute": 17}
